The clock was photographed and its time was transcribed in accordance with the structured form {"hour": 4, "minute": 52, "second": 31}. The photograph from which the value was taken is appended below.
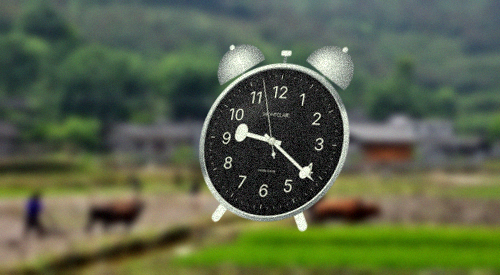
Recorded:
{"hour": 9, "minute": 20, "second": 57}
